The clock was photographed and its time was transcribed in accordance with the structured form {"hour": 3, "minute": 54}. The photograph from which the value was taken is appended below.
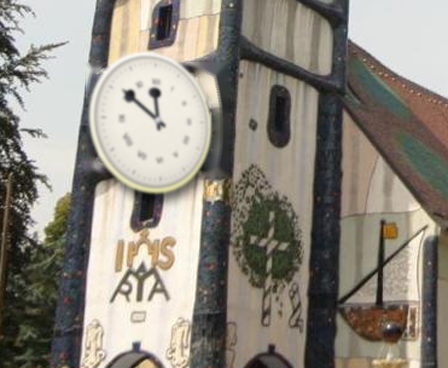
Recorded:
{"hour": 11, "minute": 51}
